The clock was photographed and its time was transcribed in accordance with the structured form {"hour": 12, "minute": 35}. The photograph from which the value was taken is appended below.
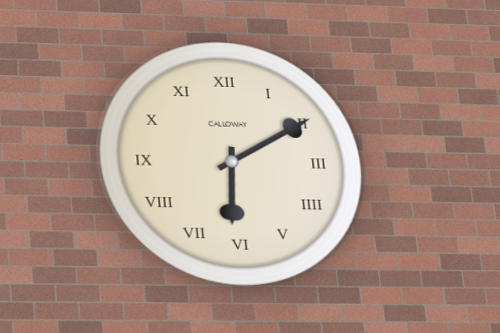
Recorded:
{"hour": 6, "minute": 10}
